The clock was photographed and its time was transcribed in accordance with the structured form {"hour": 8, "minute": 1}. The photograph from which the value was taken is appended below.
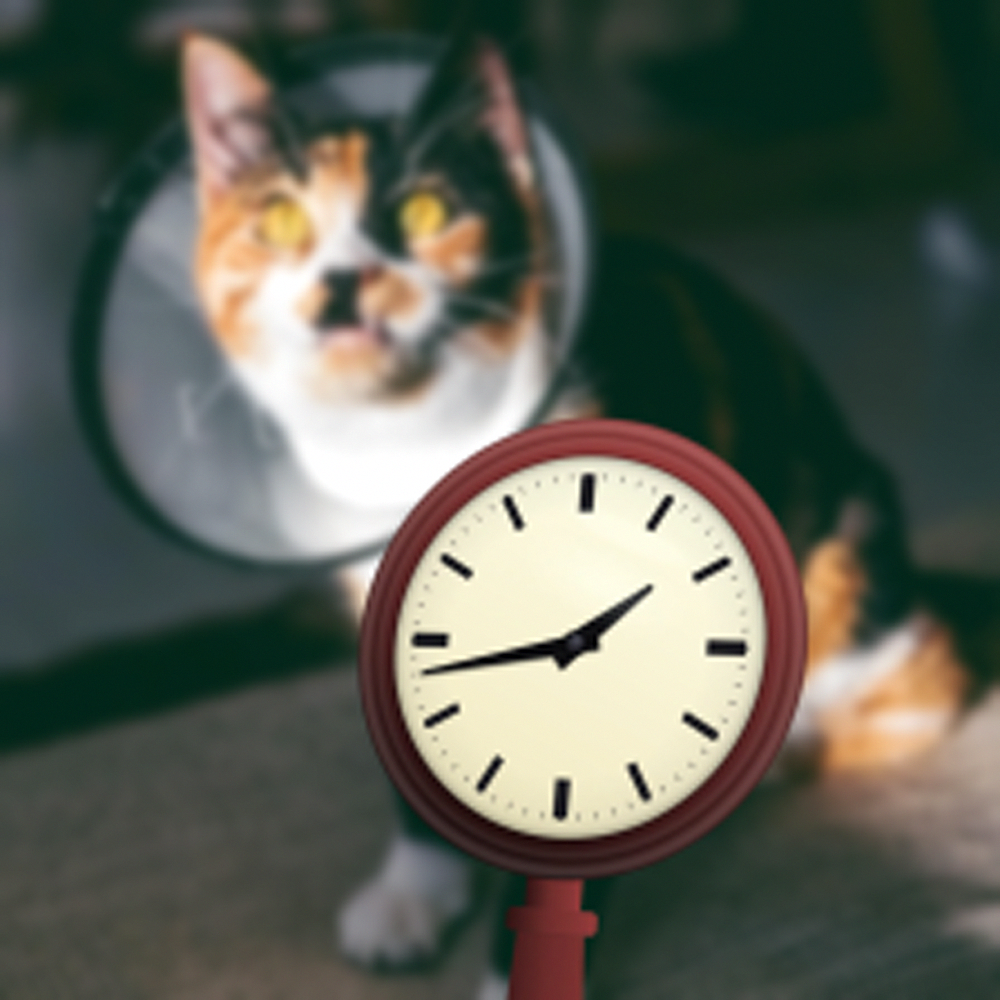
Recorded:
{"hour": 1, "minute": 43}
